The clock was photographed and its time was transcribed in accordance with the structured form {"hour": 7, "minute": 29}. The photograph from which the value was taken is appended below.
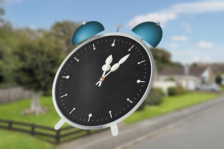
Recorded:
{"hour": 12, "minute": 6}
